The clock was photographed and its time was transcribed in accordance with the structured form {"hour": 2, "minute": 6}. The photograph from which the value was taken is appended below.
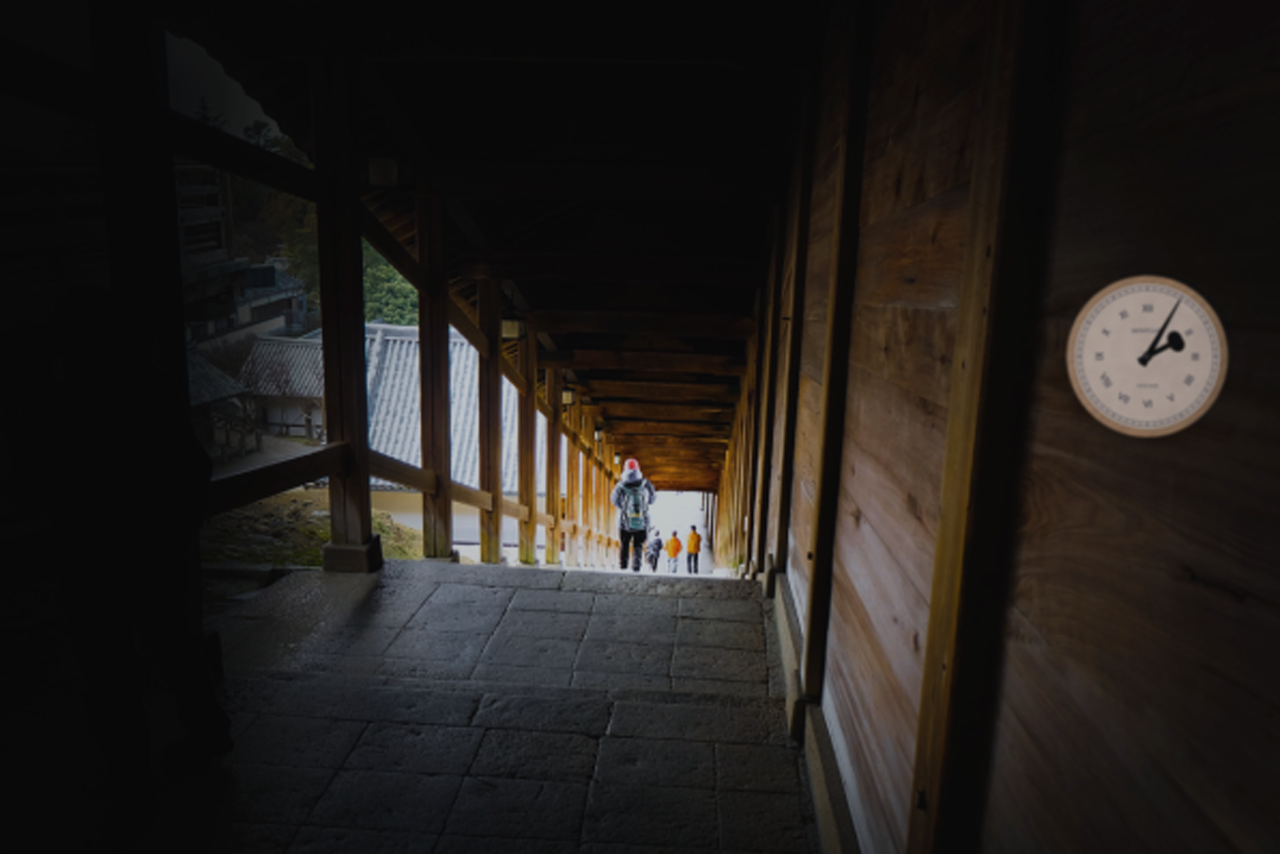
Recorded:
{"hour": 2, "minute": 5}
